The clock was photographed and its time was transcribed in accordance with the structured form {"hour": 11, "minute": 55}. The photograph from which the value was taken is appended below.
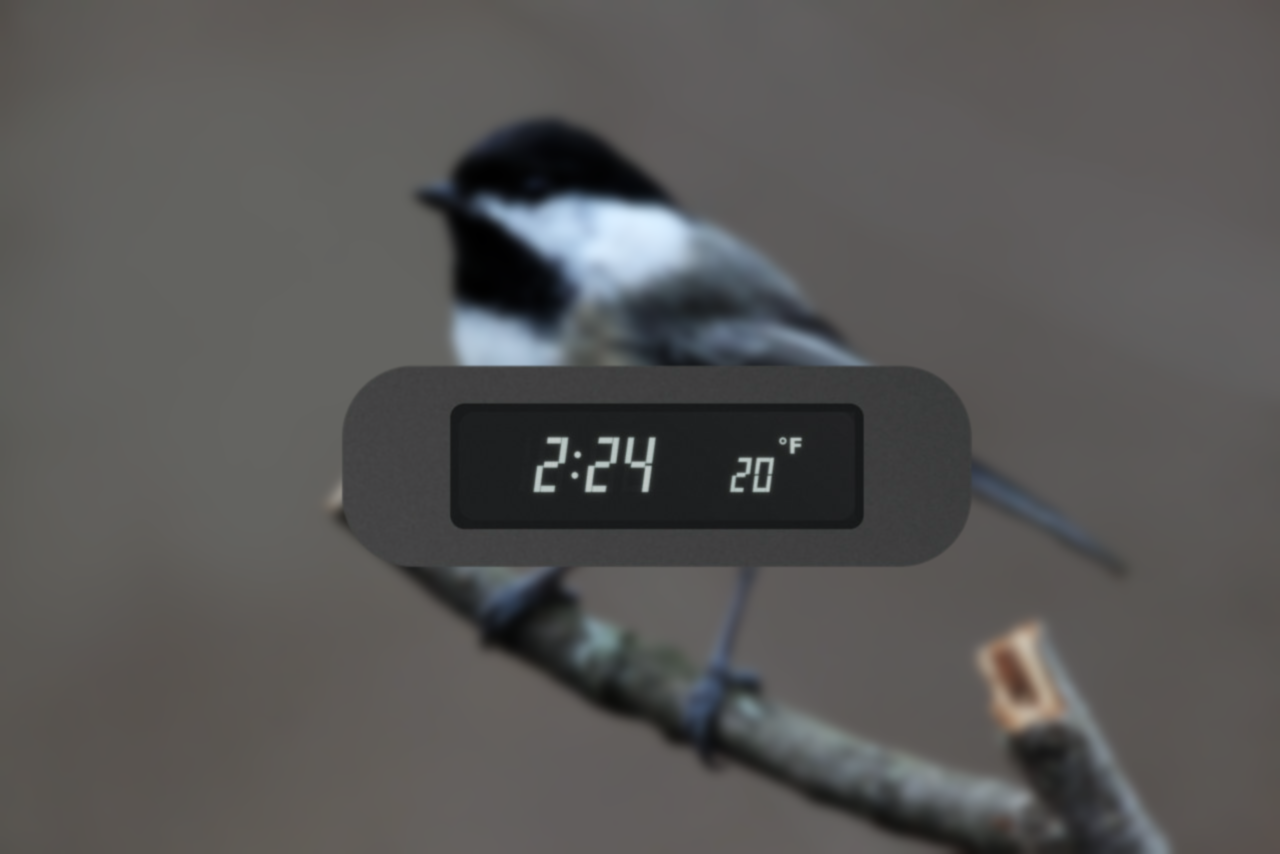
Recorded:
{"hour": 2, "minute": 24}
